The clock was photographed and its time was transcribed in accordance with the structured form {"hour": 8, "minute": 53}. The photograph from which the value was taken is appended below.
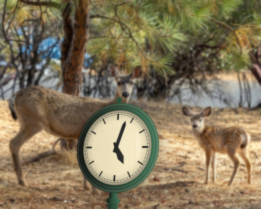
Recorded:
{"hour": 5, "minute": 3}
